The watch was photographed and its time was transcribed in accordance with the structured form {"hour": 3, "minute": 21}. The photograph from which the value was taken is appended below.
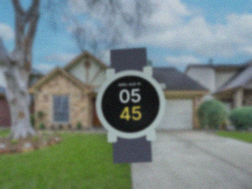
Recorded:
{"hour": 5, "minute": 45}
